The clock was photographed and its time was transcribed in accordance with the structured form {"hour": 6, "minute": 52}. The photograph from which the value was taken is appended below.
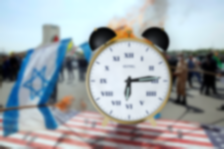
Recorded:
{"hour": 6, "minute": 14}
